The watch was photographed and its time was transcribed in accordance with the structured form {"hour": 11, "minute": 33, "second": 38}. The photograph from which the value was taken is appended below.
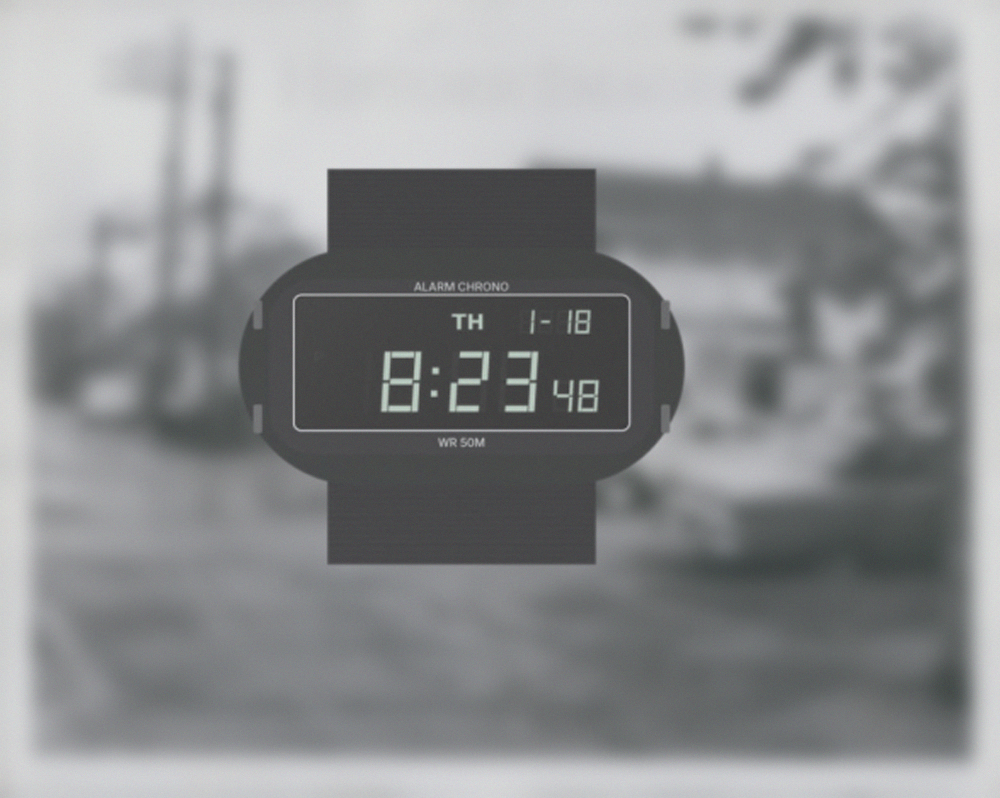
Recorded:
{"hour": 8, "minute": 23, "second": 48}
